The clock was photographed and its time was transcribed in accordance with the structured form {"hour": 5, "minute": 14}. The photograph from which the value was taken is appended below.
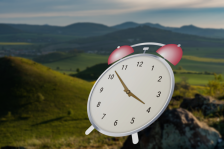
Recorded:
{"hour": 3, "minute": 52}
